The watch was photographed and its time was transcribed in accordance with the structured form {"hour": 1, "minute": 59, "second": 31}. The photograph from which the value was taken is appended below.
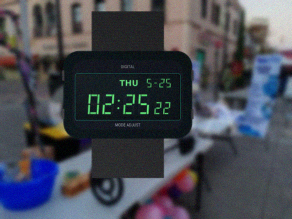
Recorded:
{"hour": 2, "minute": 25, "second": 22}
